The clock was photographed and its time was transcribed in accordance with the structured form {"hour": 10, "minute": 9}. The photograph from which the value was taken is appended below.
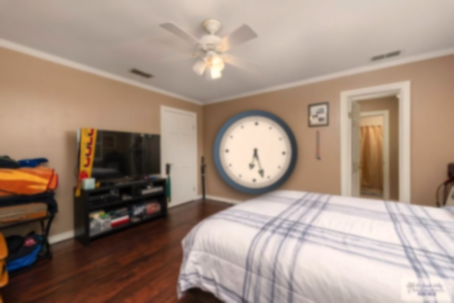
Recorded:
{"hour": 6, "minute": 27}
